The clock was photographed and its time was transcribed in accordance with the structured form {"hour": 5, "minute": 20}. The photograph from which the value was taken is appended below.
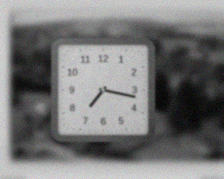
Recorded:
{"hour": 7, "minute": 17}
